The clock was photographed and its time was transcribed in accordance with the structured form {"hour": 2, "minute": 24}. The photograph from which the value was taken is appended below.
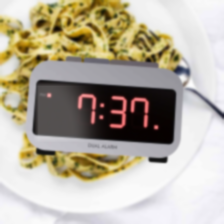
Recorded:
{"hour": 7, "minute": 37}
